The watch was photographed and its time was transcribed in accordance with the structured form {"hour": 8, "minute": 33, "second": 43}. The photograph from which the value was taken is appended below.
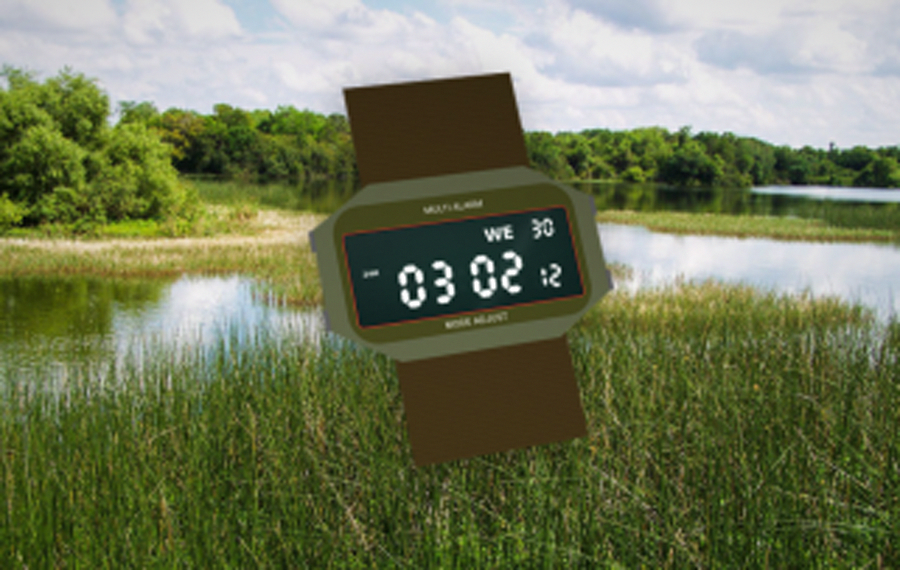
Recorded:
{"hour": 3, "minute": 2, "second": 12}
